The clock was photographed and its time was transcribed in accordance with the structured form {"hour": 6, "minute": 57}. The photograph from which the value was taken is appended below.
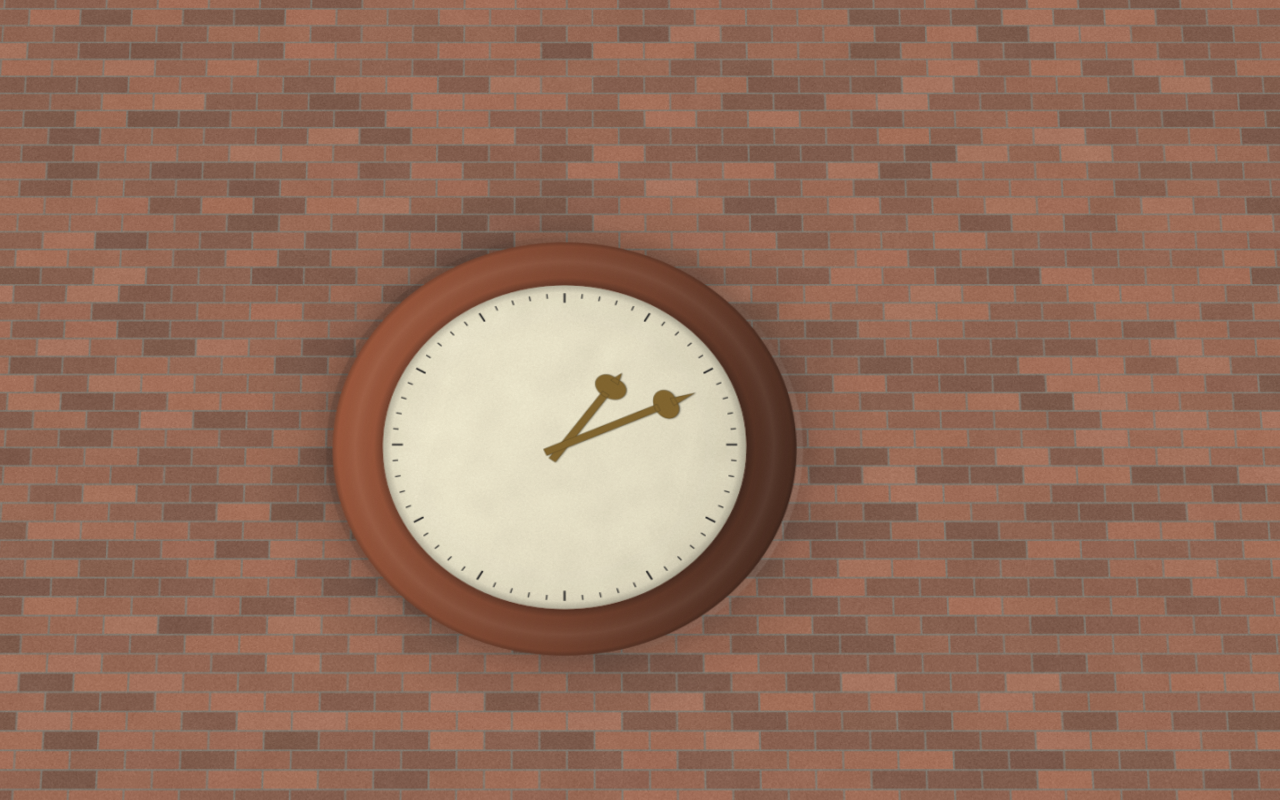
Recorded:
{"hour": 1, "minute": 11}
